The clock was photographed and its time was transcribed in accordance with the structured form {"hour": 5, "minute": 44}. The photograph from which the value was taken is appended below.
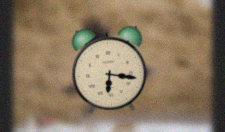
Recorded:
{"hour": 6, "minute": 17}
